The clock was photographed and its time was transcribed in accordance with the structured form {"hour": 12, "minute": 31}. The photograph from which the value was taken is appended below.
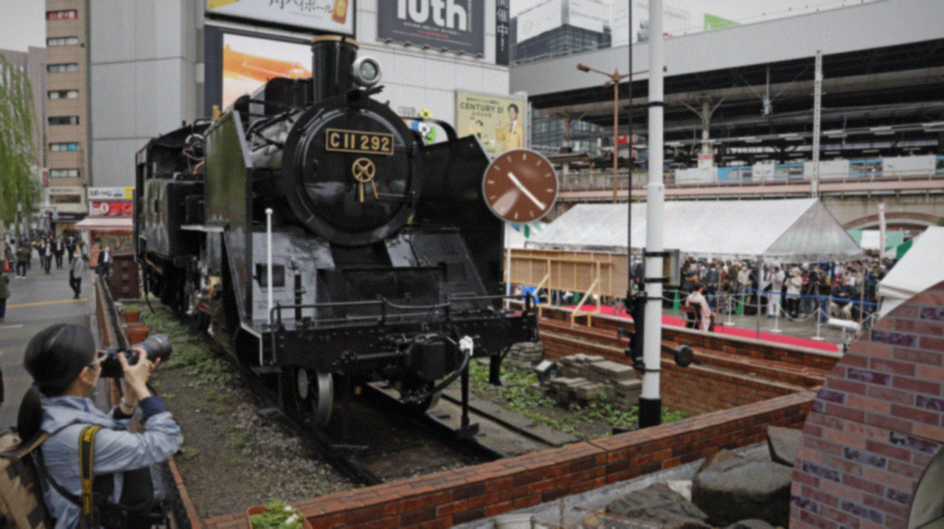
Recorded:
{"hour": 10, "minute": 21}
